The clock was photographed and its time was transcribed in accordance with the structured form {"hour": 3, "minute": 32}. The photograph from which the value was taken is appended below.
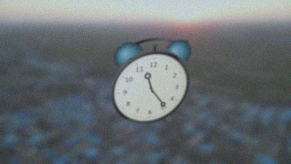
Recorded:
{"hour": 11, "minute": 24}
